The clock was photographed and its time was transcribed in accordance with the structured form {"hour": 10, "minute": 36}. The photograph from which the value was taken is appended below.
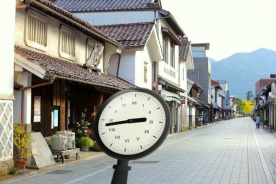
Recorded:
{"hour": 2, "minute": 43}
